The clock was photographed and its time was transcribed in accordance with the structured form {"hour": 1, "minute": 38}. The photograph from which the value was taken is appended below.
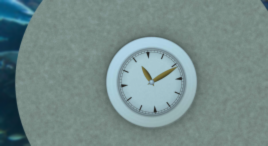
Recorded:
{"hour": 11, "minute": 11}
